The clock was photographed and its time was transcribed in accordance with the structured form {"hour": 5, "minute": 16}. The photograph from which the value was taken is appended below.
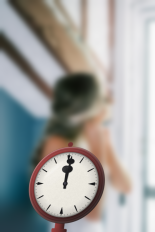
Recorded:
{"hour": 12, "minute": 1}
